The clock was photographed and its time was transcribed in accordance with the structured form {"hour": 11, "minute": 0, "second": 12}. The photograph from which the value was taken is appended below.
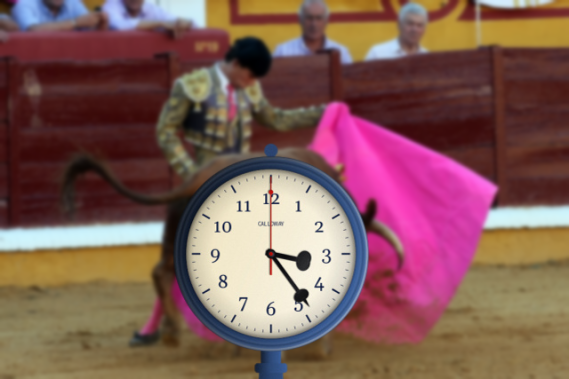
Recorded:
{"hour": 3, "minute": 24, "second": 0}
